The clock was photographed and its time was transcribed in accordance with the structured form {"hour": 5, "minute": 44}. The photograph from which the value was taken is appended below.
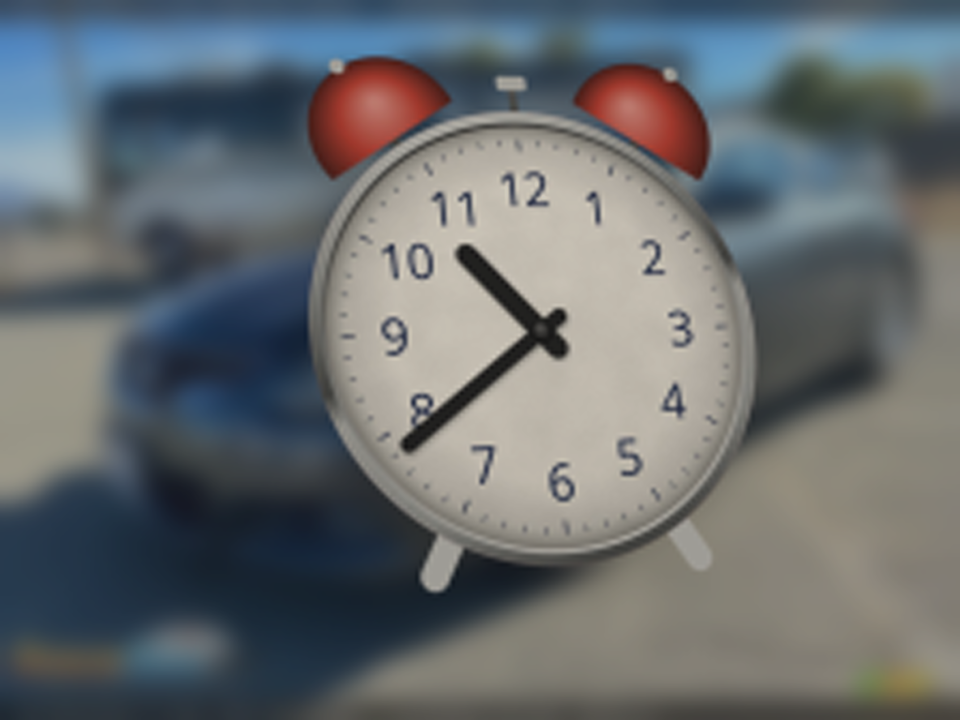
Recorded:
{"hour": 10, "minute": 39}
